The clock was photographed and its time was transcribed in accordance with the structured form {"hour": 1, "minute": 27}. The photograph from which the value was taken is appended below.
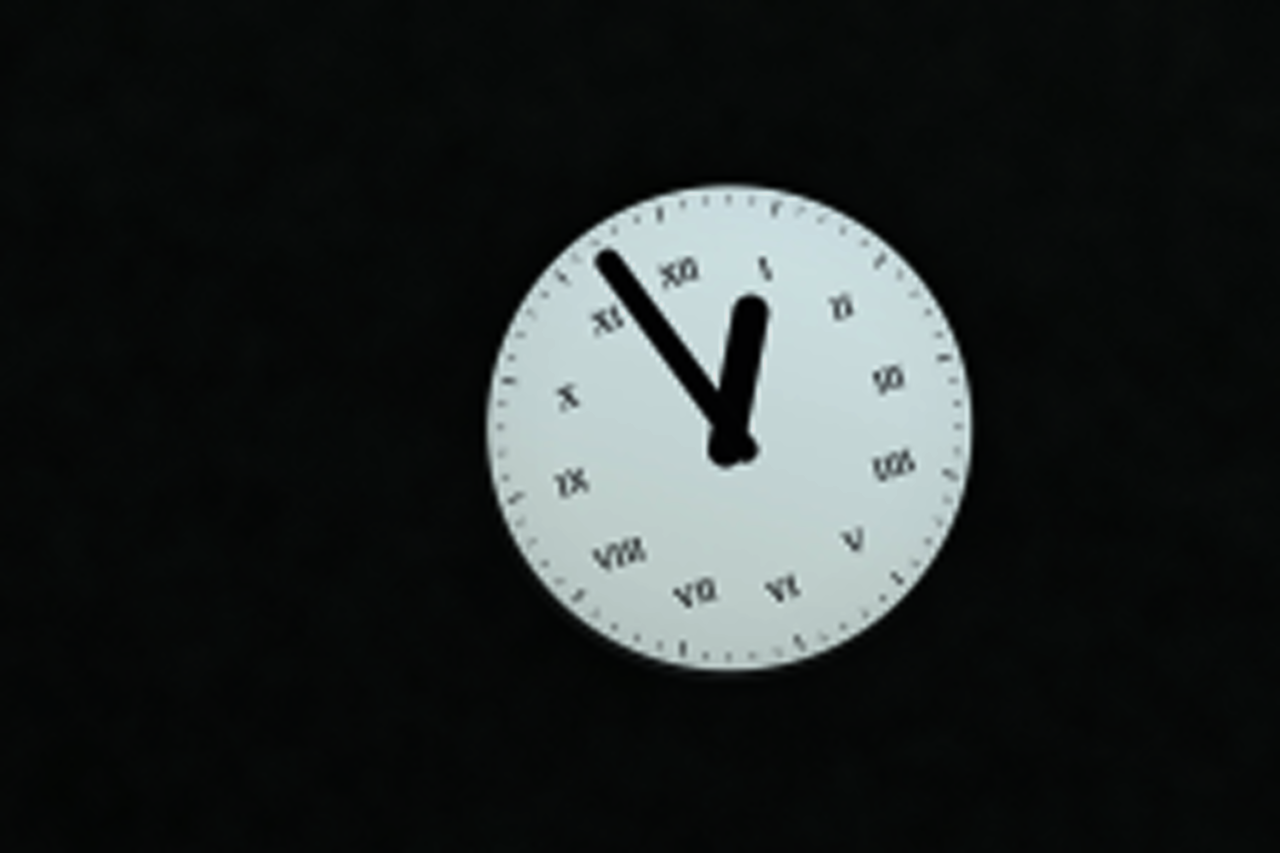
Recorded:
{"hour": 12, "minute": 57}
